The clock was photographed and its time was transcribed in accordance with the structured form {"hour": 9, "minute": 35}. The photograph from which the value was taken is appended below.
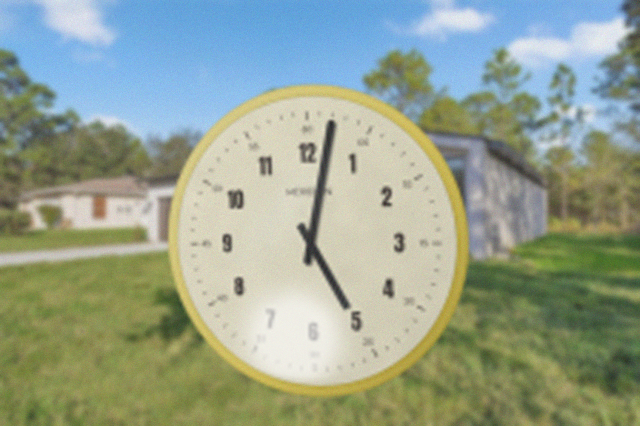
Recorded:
{"hour": 5, "minute": 2}
